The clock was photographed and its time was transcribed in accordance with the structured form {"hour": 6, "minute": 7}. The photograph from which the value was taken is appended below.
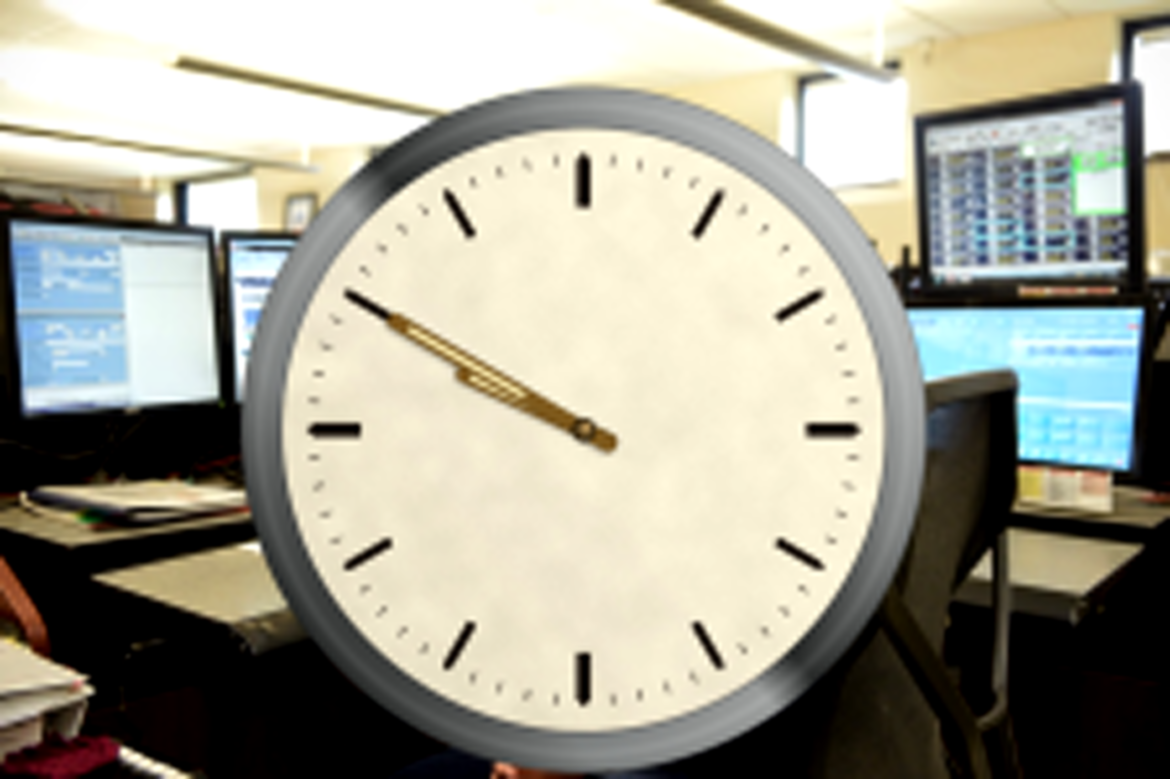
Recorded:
{"hour": 9, "minute": 50}
